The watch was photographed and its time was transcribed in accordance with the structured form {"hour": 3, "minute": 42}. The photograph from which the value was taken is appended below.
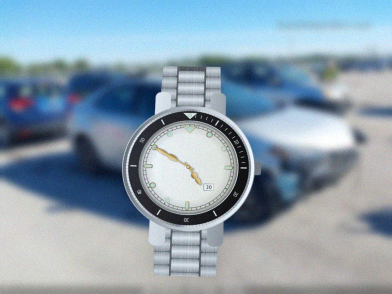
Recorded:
{"hour": 4, "minute": 50}
